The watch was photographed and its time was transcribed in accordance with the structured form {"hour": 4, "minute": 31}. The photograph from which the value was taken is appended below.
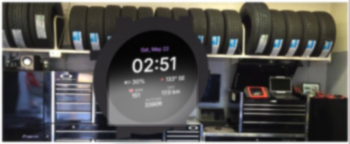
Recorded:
{"hour": 2, "minute": 51}
